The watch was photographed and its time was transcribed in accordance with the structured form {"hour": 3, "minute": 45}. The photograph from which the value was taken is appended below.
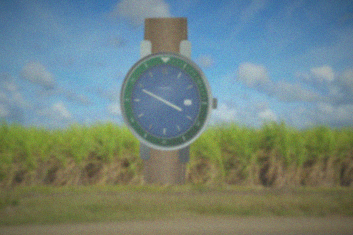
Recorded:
{"hour": 3, "minute": 49}
